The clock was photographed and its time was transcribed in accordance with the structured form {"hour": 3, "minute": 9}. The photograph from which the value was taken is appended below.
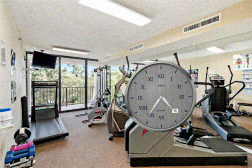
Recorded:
{"hour": 4, "minute": 36}
